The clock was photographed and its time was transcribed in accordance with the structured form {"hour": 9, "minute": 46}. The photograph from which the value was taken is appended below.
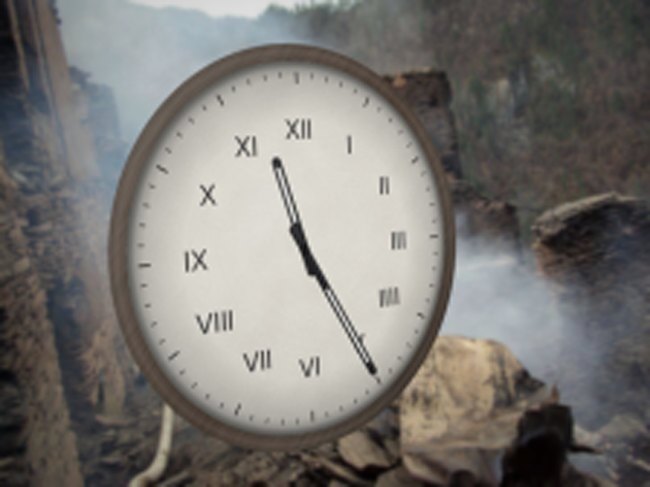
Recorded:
{"hour": 11, "minute": 25}
